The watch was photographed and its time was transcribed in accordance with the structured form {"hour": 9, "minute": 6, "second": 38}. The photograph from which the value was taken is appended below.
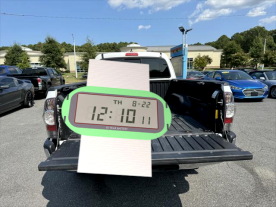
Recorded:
{"hour": 12, "minute": 10, "second": 11}
